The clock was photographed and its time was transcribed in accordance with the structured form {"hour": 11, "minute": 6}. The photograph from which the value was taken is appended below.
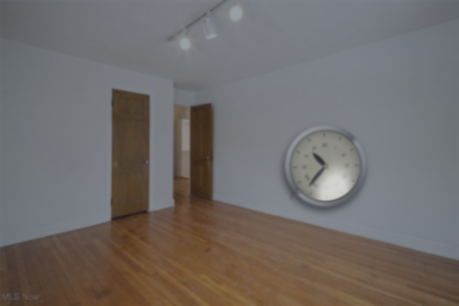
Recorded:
{"hour": 10, "minute": 37}
